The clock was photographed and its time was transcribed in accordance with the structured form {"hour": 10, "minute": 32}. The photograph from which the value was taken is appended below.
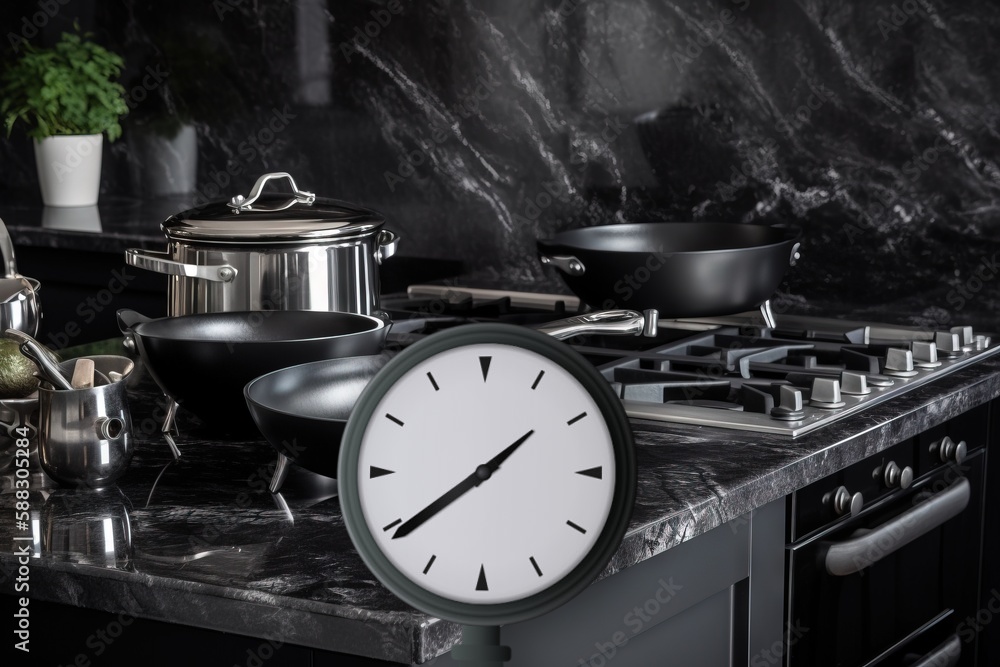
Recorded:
{"hour": 1, "minute": 39}
